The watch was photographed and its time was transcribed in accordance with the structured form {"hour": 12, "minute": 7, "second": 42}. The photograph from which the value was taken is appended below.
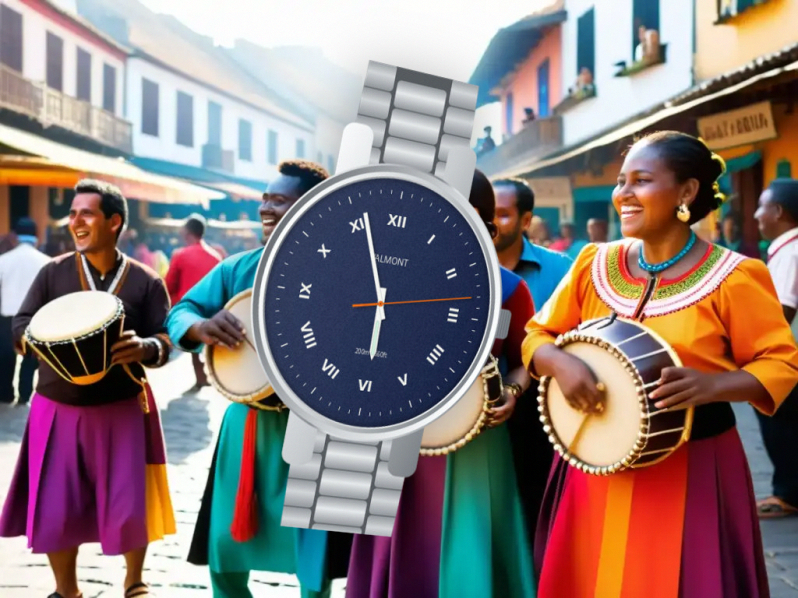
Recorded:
{"hour": 5, "minute": 56, "second": 13}
